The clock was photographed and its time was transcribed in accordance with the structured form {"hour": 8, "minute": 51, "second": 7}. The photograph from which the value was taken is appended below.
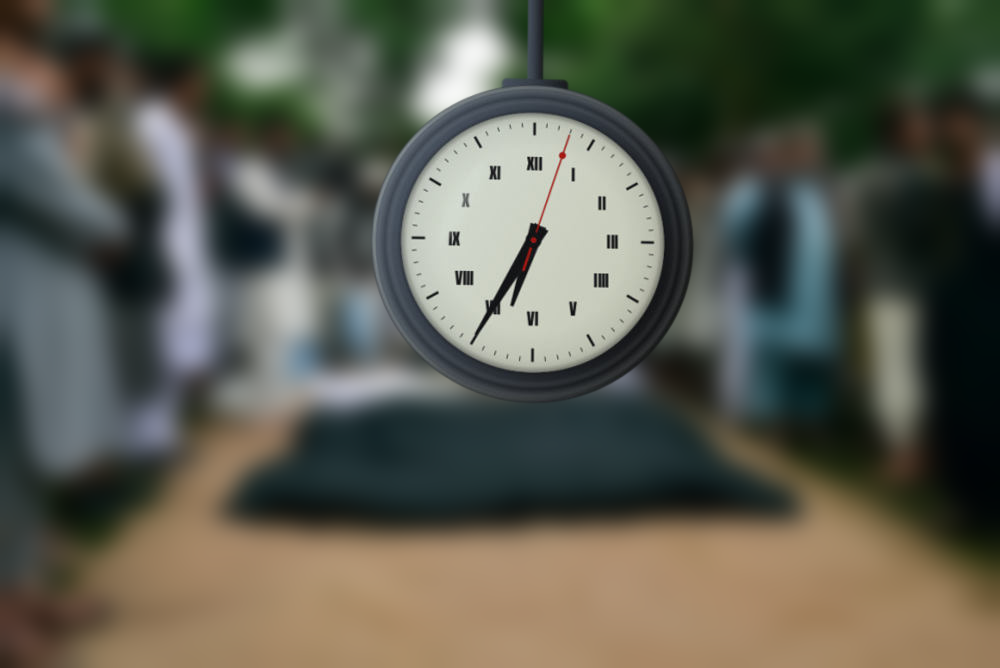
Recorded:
{"hour": 6, "minute": 35, "second": 3}
